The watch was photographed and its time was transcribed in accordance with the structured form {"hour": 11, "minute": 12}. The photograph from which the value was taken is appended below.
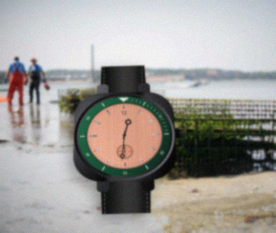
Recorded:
{"hour": 12, "minute": 31}
